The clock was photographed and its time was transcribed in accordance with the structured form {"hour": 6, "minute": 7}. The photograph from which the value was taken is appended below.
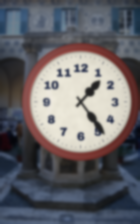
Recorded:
{"hour": 1, "minute": 24}
